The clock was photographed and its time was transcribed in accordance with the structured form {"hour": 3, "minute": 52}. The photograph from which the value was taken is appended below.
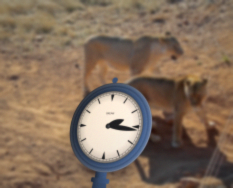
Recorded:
{"hour": 2, "minute": 16}
